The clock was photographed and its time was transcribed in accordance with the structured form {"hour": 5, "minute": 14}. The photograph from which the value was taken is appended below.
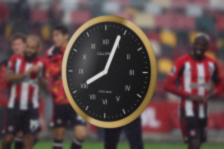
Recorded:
{"hour": 8, "minute": 4}
